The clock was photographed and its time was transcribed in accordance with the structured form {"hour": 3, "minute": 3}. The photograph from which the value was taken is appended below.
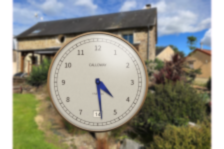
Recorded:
{"hour": 4, "minute": 29}
